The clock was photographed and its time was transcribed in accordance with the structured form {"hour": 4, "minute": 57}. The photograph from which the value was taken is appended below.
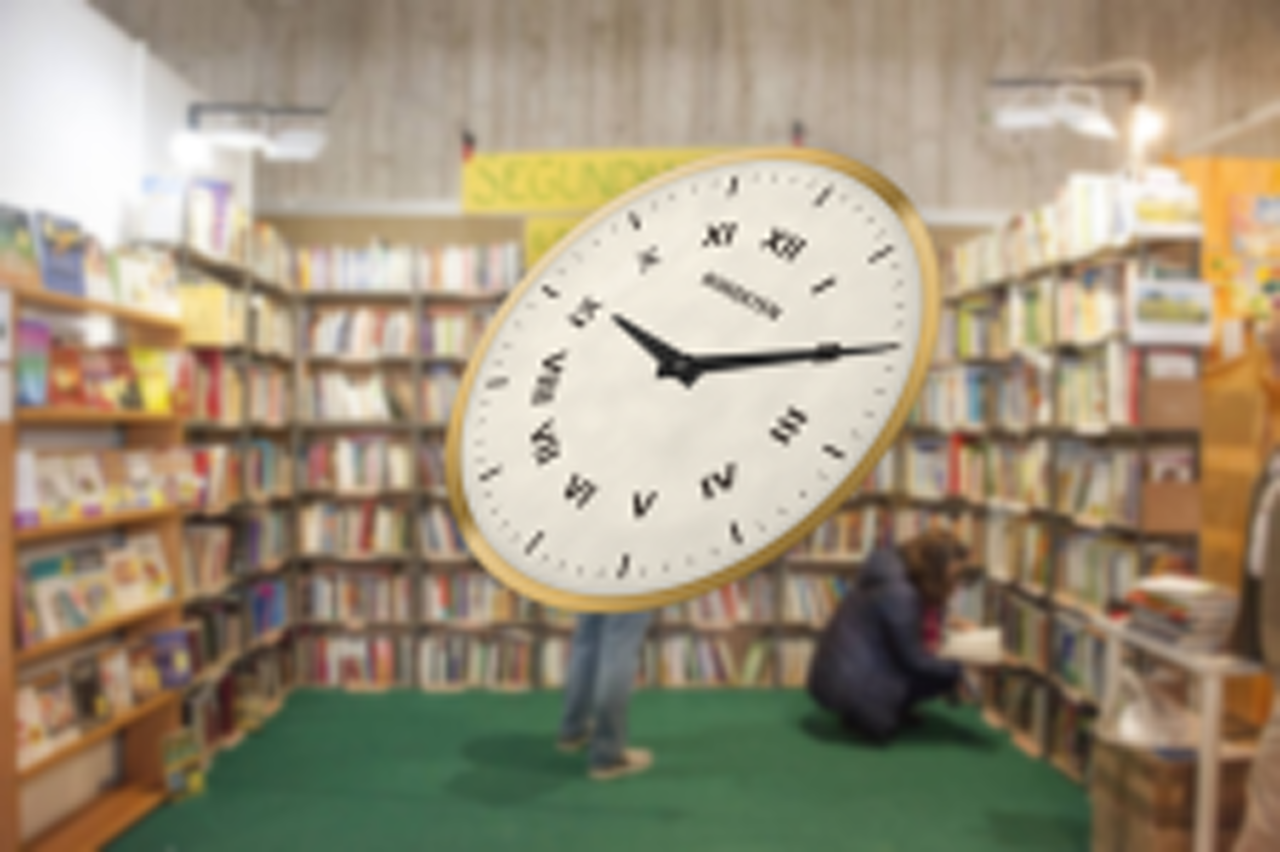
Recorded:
{"hour": 9, "minute": 10}
